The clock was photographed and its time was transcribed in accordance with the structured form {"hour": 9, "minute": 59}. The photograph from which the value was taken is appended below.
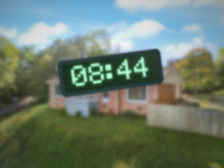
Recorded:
{"hour": 8, "minute": 44}
